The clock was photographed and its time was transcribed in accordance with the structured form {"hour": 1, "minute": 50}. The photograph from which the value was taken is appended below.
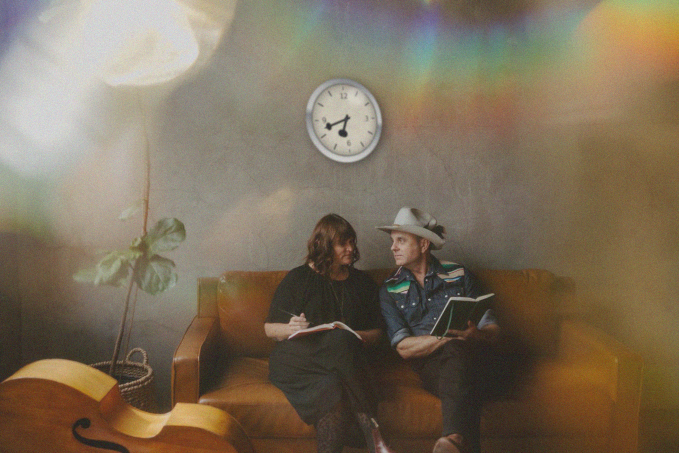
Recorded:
{"hour": 6, "minute": 42}
